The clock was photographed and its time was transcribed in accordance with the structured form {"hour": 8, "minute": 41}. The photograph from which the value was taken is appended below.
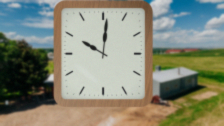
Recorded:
{"hour": 10, "minute": 1}
